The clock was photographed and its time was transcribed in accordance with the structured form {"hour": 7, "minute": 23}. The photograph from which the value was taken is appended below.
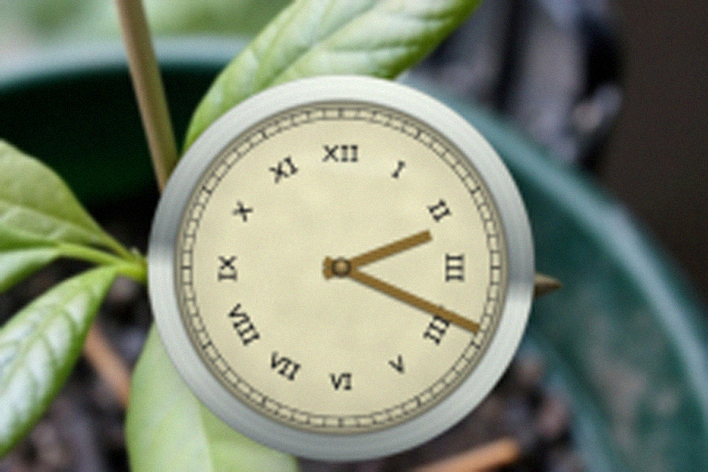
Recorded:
{"hour": 2, "minute": 19}
